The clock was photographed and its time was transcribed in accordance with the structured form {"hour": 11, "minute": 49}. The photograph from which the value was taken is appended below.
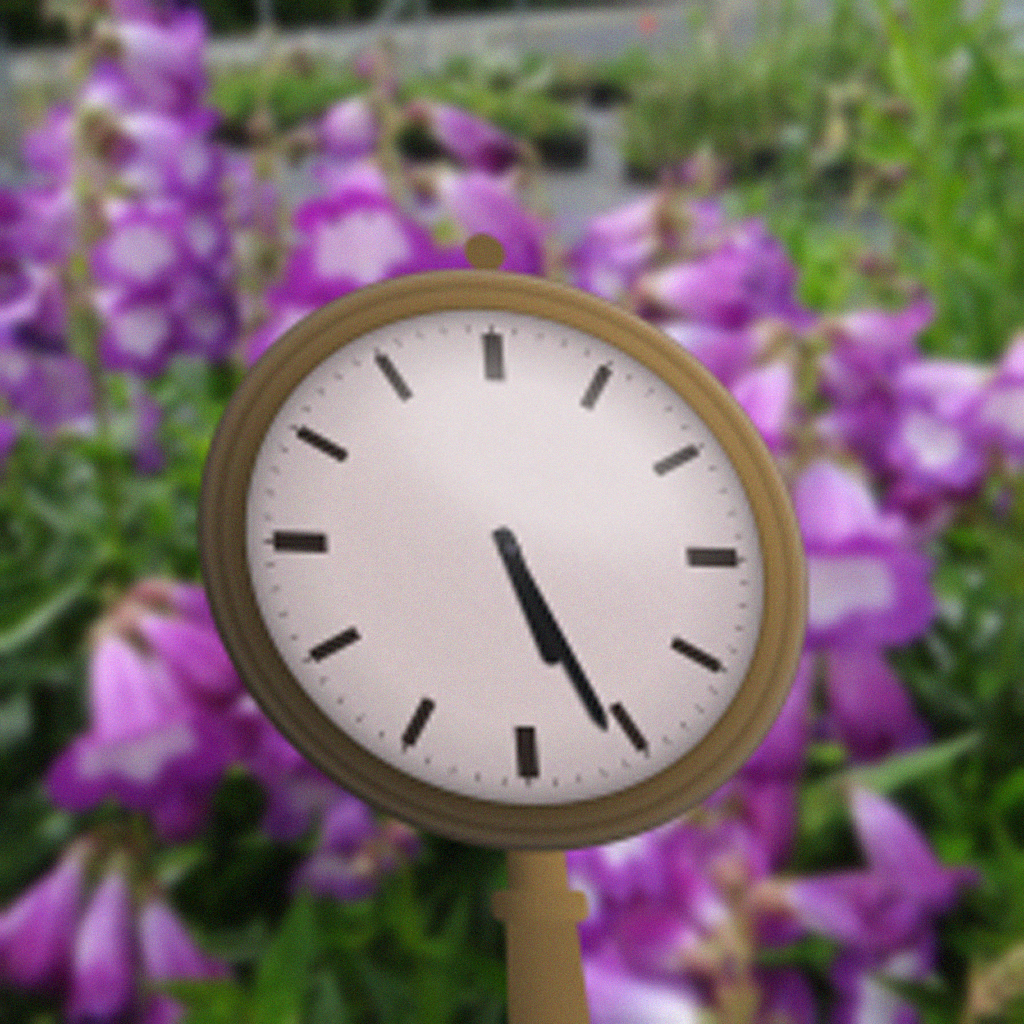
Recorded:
{"hour": 5, "minute": 26}
